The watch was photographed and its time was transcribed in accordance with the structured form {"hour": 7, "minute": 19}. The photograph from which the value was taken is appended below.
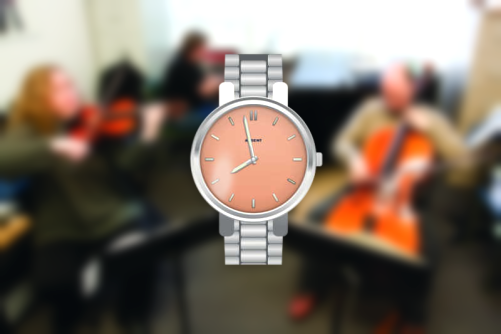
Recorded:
{"hour": 7, "minute": 58}
